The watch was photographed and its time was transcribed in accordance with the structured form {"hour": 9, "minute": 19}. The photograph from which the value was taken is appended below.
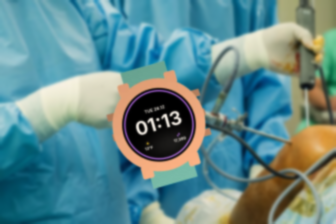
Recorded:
{"hour": 1, "minute": 13}
